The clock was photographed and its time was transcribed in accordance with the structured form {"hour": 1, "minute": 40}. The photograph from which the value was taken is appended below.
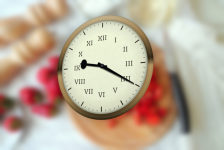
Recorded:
{"hour": 9, "minute": 20}
